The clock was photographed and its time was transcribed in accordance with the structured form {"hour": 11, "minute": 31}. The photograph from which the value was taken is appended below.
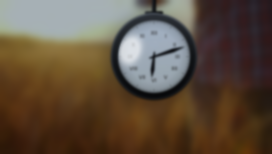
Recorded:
{"hour": 6, "minute": 12}
